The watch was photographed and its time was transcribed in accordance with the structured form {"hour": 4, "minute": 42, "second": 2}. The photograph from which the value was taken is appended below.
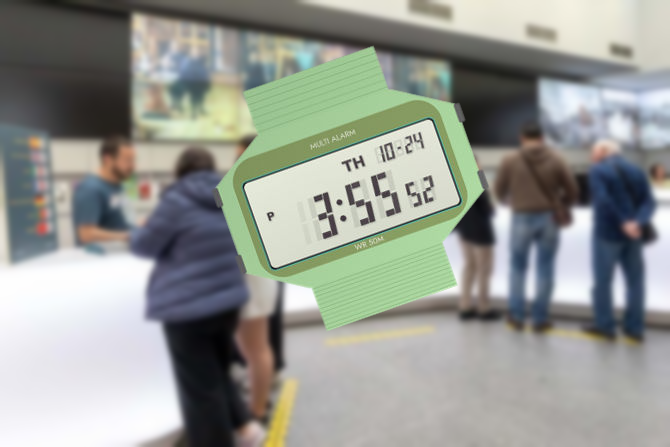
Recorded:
{"hour": 3, "minute": 55, "second": 52}
